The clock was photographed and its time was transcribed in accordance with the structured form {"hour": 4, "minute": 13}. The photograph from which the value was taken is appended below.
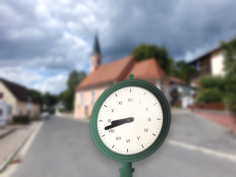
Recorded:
{"hour": 8, "minute": 42}
